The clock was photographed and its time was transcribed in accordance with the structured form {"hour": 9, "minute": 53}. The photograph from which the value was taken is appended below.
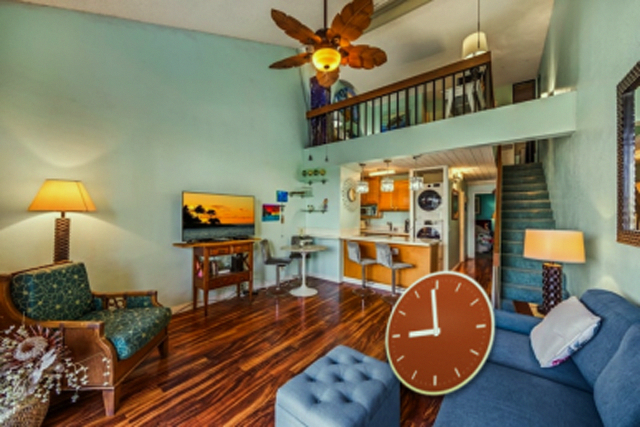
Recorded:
{"hour": 8, "minute": 59}
